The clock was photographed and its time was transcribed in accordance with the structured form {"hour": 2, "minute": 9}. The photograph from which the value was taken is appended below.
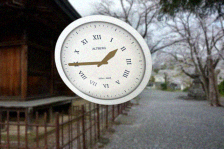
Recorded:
{"hour": 1, "minute": 45}
